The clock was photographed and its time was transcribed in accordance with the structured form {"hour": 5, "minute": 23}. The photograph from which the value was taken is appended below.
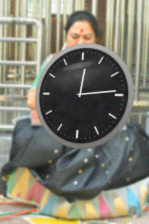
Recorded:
{"hour": 12, "minute": 14}
